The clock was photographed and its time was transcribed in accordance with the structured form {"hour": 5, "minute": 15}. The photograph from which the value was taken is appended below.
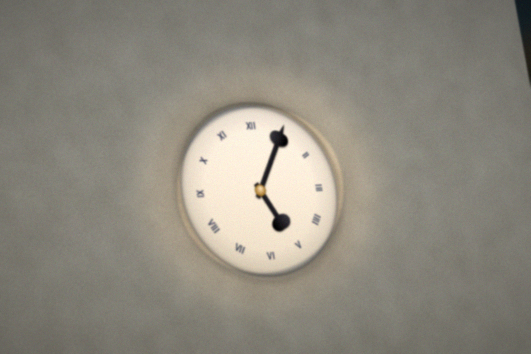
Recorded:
{"hour": 5, "minute": 5}
